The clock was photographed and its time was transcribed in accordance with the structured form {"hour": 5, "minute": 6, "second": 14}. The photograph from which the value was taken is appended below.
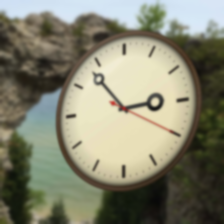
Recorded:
{"hour": 2, "minute": 53, "second": 20}
